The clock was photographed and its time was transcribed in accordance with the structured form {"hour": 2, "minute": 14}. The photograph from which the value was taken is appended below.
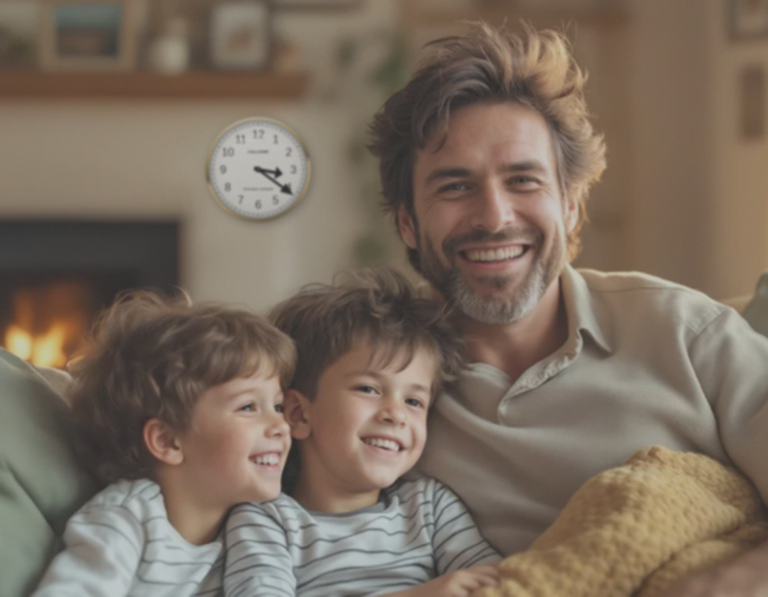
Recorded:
{"hour": 3, "minute": 21}
